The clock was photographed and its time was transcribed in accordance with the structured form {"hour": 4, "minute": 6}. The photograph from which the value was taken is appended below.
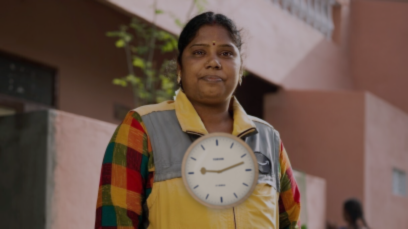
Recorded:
{"hour": 9, "minute": 12}
